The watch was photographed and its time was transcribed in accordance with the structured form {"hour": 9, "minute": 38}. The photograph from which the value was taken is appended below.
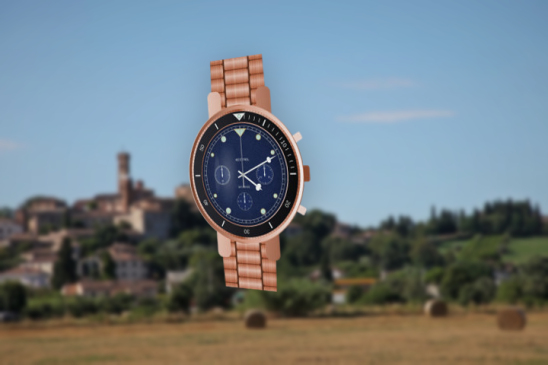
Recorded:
{"hour": 4, "minute": 11}
